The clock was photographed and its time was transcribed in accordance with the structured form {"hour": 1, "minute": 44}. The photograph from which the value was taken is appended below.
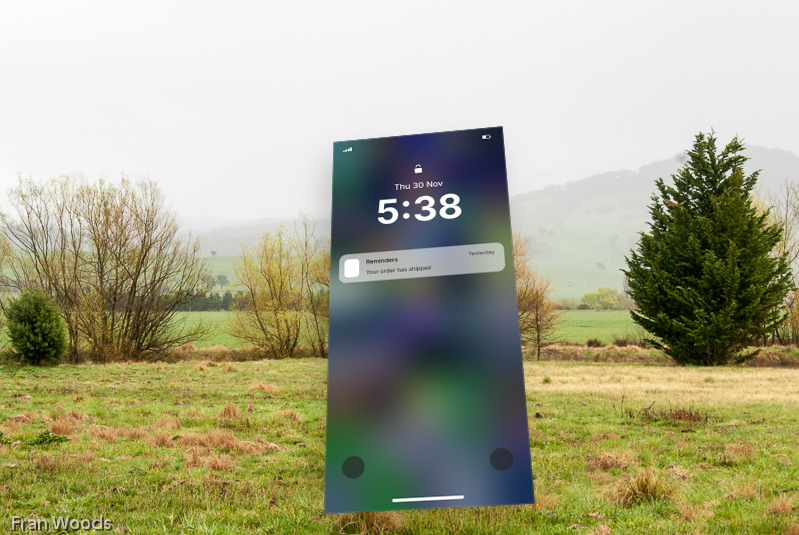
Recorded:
{"hour": 5, "minute": 38}
